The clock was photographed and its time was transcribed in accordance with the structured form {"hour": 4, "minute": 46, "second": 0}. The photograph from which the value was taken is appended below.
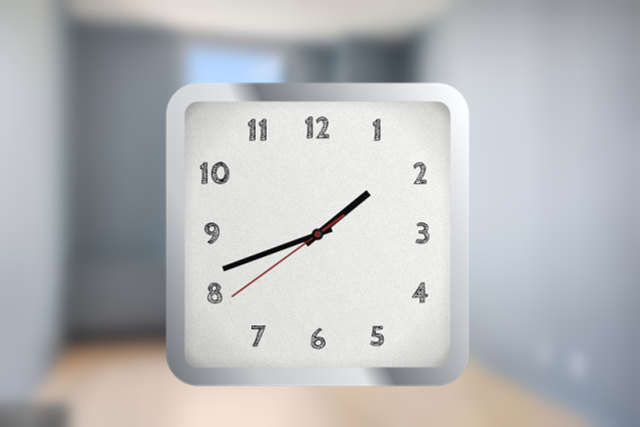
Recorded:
{"hour": 1, "minute": 41, "second": 39}
